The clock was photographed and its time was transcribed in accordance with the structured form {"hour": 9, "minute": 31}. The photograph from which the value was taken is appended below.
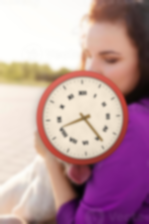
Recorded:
{"hour": 8, "minute": 24}
